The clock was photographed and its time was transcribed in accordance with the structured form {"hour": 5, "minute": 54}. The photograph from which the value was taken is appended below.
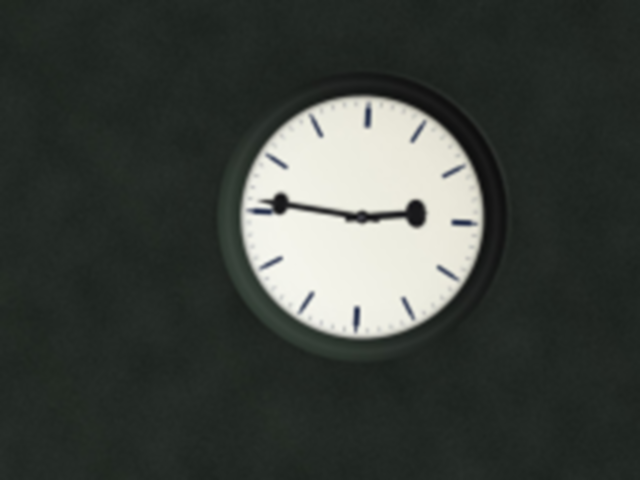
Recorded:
{"hour": 2, "minute": 46}
